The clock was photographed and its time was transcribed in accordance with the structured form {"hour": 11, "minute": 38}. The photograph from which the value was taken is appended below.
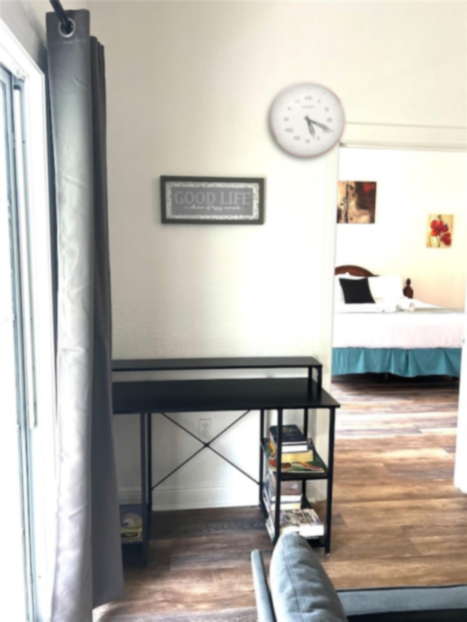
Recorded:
{"hour": 5, "minute": 19}
